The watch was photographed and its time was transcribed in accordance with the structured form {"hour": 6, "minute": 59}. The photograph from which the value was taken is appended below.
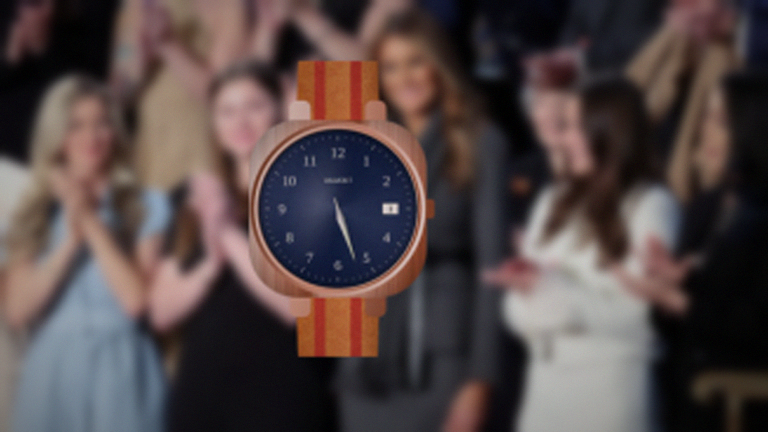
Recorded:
{"hour": 5, "minute": 27}
